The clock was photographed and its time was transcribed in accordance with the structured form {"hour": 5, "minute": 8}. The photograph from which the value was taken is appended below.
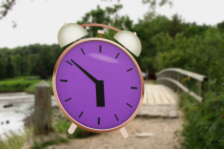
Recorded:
{"hour": 5, "minute": 51}
